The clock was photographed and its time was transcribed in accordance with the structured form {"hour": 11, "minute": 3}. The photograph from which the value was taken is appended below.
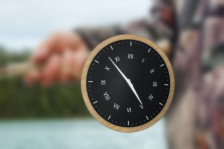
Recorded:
{"hour": 4, "minute": 53}
